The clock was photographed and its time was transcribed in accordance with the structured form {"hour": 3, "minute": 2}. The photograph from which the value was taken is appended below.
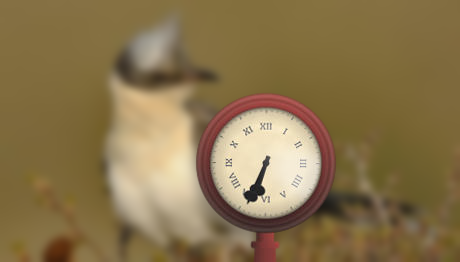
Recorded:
{"hour": 6, "minute": 34}
